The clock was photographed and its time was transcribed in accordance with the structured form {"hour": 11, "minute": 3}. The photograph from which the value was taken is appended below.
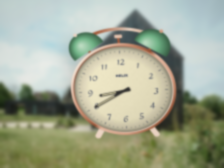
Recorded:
{"hour": 8, "minute": 40}
